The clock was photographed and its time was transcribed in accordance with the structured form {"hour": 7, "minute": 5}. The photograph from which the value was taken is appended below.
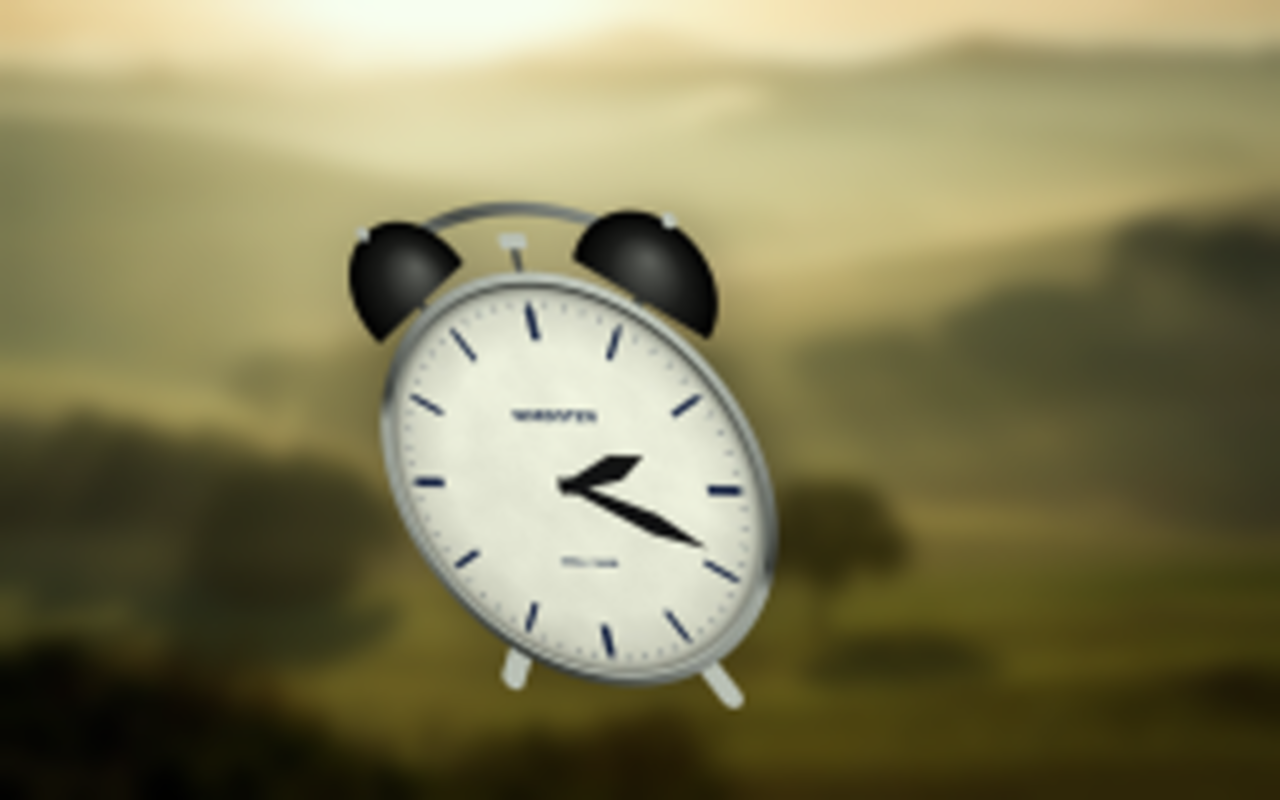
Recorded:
{"hour": 2, "minute": 19}
